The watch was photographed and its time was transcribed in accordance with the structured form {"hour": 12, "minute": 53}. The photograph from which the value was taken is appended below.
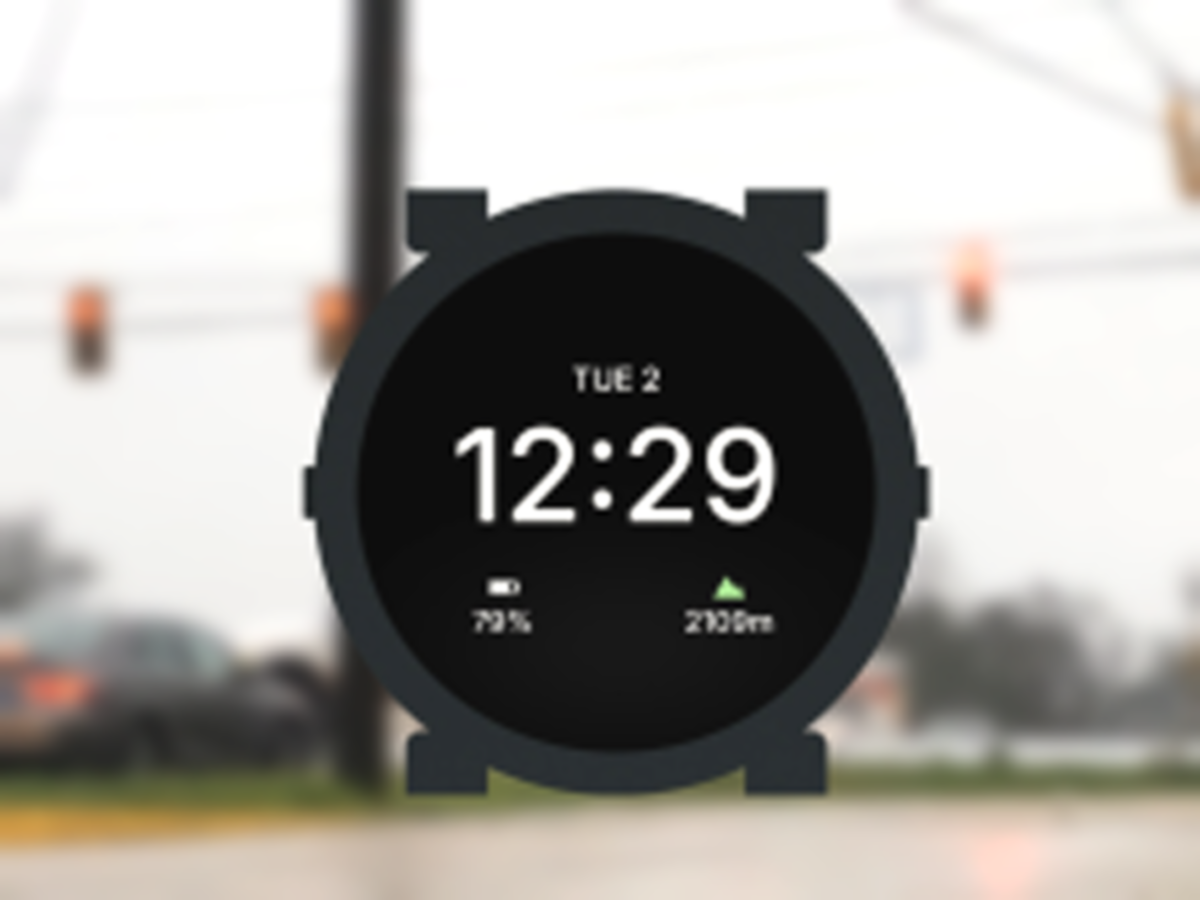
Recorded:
{"hour": 12, "minute": 29}
